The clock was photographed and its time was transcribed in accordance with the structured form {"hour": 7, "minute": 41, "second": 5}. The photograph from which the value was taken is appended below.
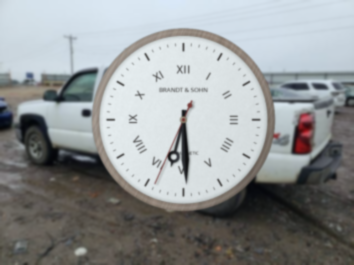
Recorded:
{"hour": 6, "minute": 29, "second": 34}
